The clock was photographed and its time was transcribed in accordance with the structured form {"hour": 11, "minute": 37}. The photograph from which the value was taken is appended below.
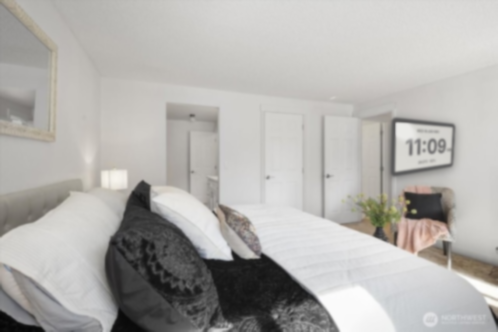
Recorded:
{"hour": 11, "minute": 9}
